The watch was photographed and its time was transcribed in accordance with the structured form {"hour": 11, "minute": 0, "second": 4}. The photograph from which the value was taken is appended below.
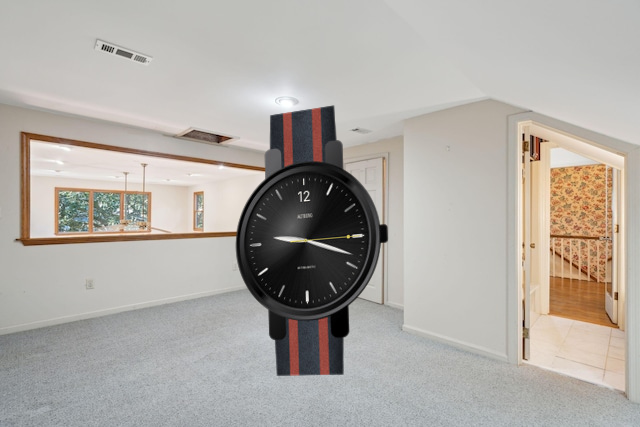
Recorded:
{"hour": 9, "minute": 18, "second": 15}
